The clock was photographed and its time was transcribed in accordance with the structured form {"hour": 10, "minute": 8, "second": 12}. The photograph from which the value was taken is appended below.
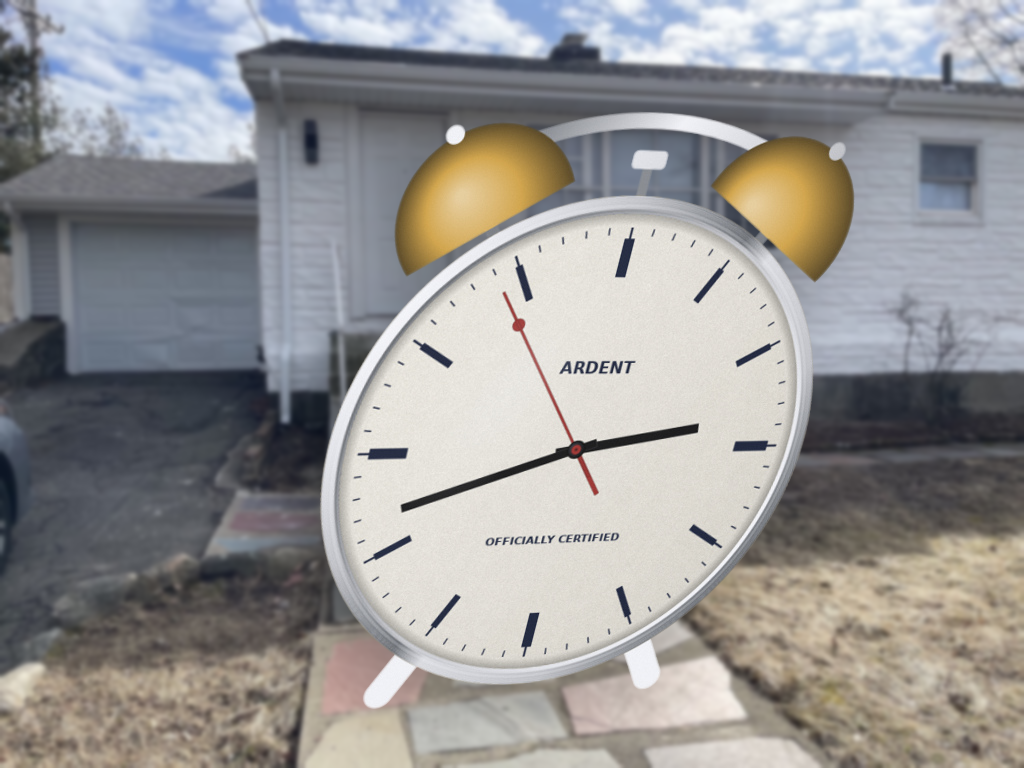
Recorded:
{"hour": 2, "minute": 41, "second": 54}
